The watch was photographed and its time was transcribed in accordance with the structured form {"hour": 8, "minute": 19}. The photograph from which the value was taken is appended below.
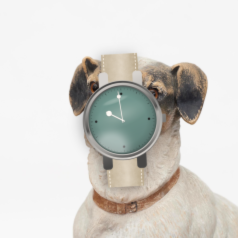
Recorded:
{"hour": 9, "minute": 59}
